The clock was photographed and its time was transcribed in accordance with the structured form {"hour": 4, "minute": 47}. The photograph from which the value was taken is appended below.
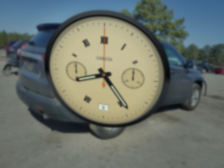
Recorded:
{"hour": 8, "minute": 24}
